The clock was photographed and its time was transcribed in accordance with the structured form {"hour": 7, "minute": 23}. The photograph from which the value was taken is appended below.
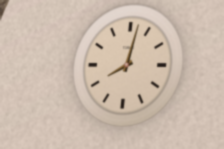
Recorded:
{"hour": 8, "minute": 2}
